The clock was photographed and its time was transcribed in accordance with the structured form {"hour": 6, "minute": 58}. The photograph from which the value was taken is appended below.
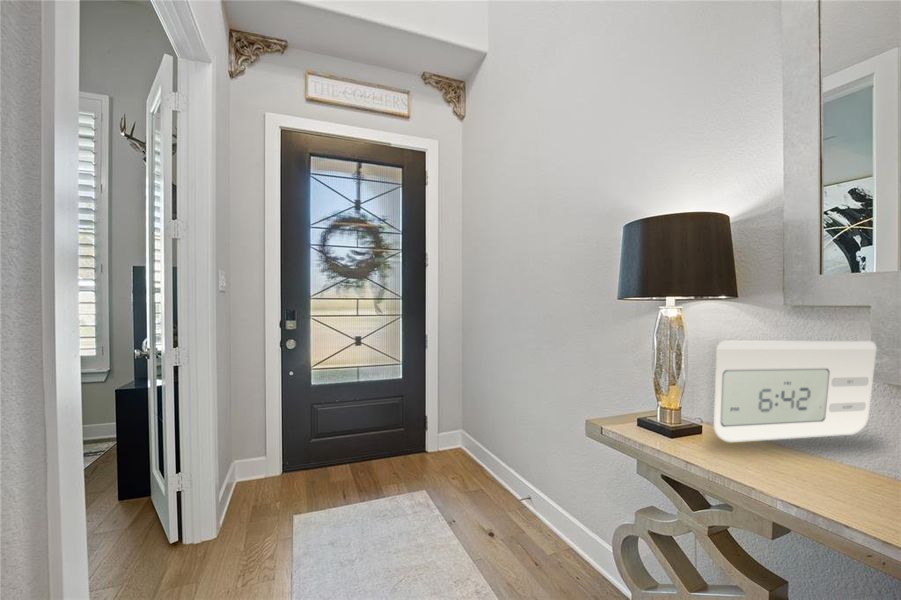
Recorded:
{"hour": 6, "minute": 42}
